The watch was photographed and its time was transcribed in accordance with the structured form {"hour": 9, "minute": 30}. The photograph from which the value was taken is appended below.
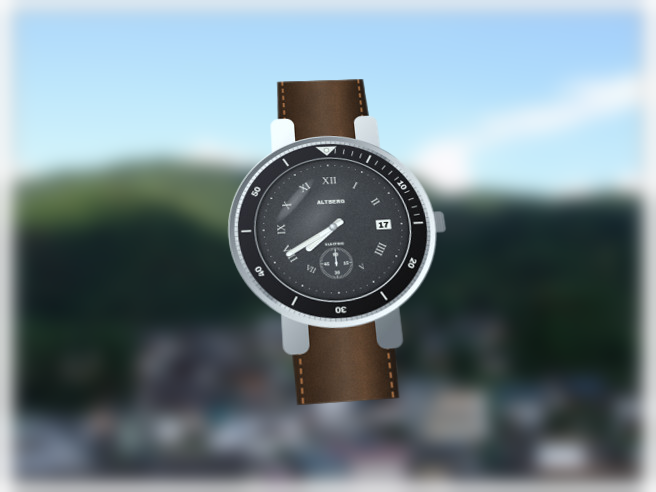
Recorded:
{"hour": 7, "minute": 40}
